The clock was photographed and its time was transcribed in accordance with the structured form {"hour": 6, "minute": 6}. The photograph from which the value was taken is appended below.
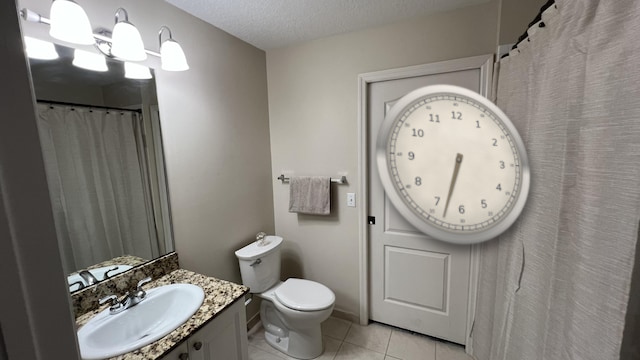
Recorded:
{"hour": 6, "minute": 33}
